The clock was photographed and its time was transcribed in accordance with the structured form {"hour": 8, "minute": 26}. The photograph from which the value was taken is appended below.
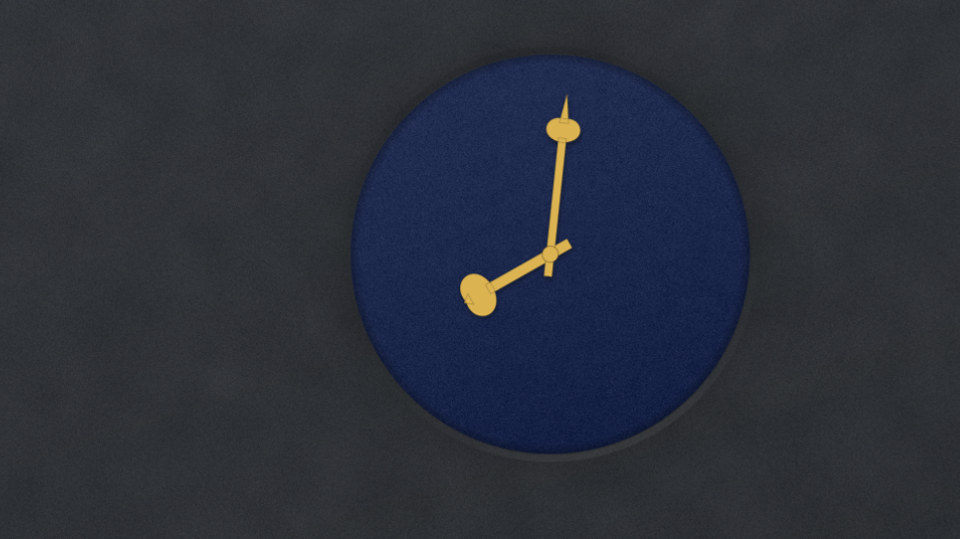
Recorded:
{"hour": 8, "minute": 1}
